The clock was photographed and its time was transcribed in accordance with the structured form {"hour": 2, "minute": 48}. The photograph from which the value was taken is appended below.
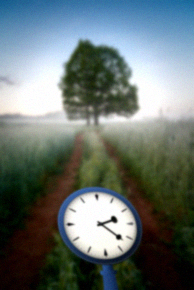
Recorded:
{"hour": 2, "minute": 22}
